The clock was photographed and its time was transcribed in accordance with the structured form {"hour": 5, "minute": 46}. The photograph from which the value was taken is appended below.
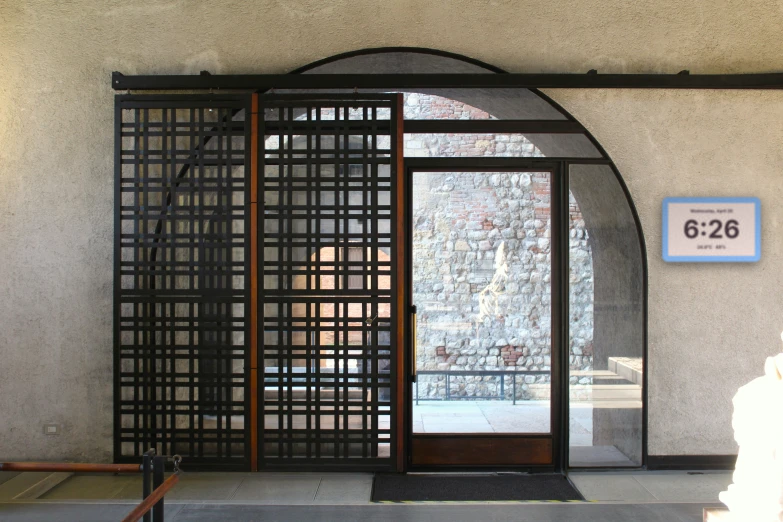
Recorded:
{"hour": 6, "minute": 26}
